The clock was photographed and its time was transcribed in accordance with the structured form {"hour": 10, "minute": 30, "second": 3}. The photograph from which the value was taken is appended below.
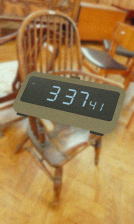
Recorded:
{"hour": 3, "minute": 37, "second": 41}
